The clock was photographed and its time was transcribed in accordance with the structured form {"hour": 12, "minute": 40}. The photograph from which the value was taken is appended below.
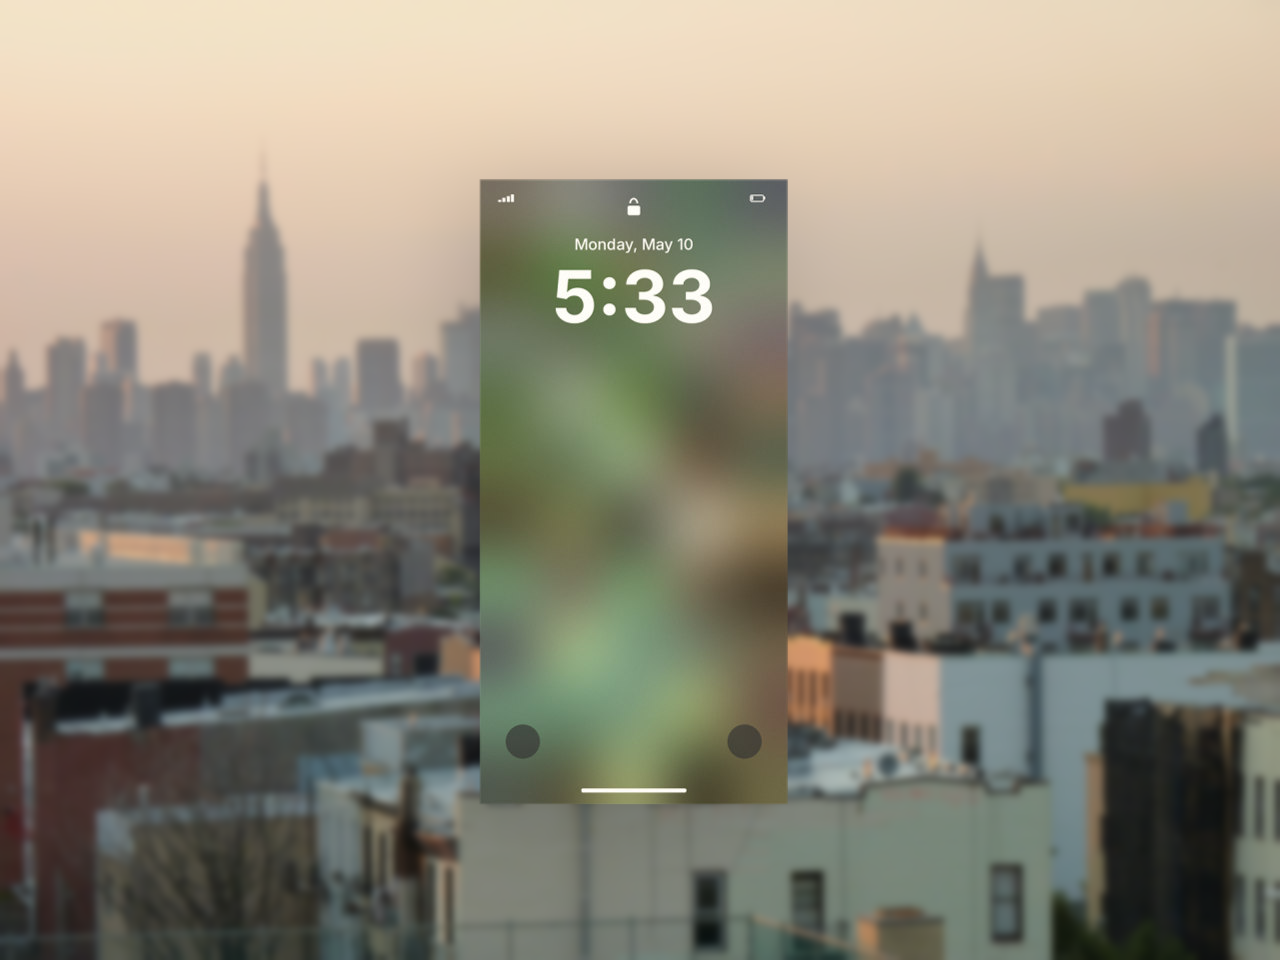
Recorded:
{"hour": 5, "minute": 33}
